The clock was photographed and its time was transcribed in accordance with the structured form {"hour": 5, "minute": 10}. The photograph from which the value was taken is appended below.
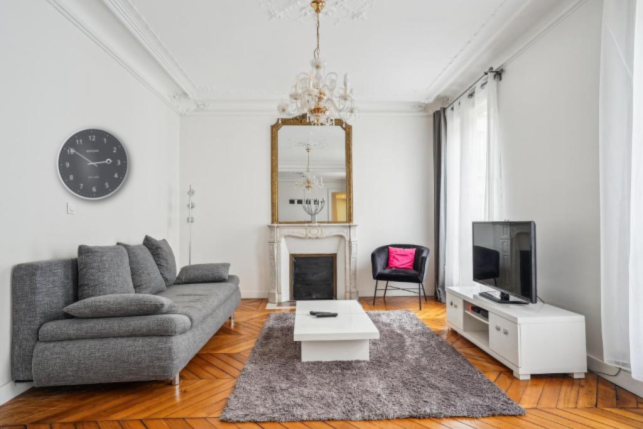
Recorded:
{"hour": 2, "minute": 51}
